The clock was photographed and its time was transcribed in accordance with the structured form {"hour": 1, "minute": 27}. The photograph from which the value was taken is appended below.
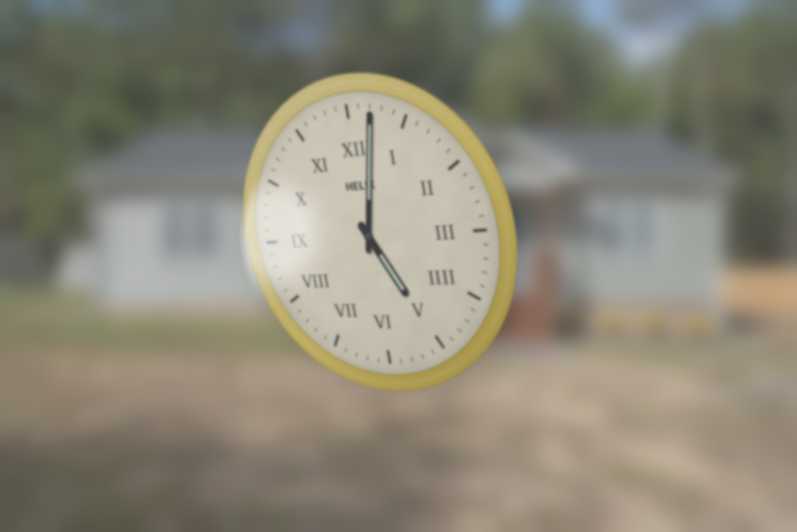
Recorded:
{"hour": 5, "minute": 2}
